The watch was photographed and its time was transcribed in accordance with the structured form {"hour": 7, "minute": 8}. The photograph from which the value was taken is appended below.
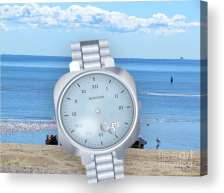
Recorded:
{"hour": 5, "minute": 25}
